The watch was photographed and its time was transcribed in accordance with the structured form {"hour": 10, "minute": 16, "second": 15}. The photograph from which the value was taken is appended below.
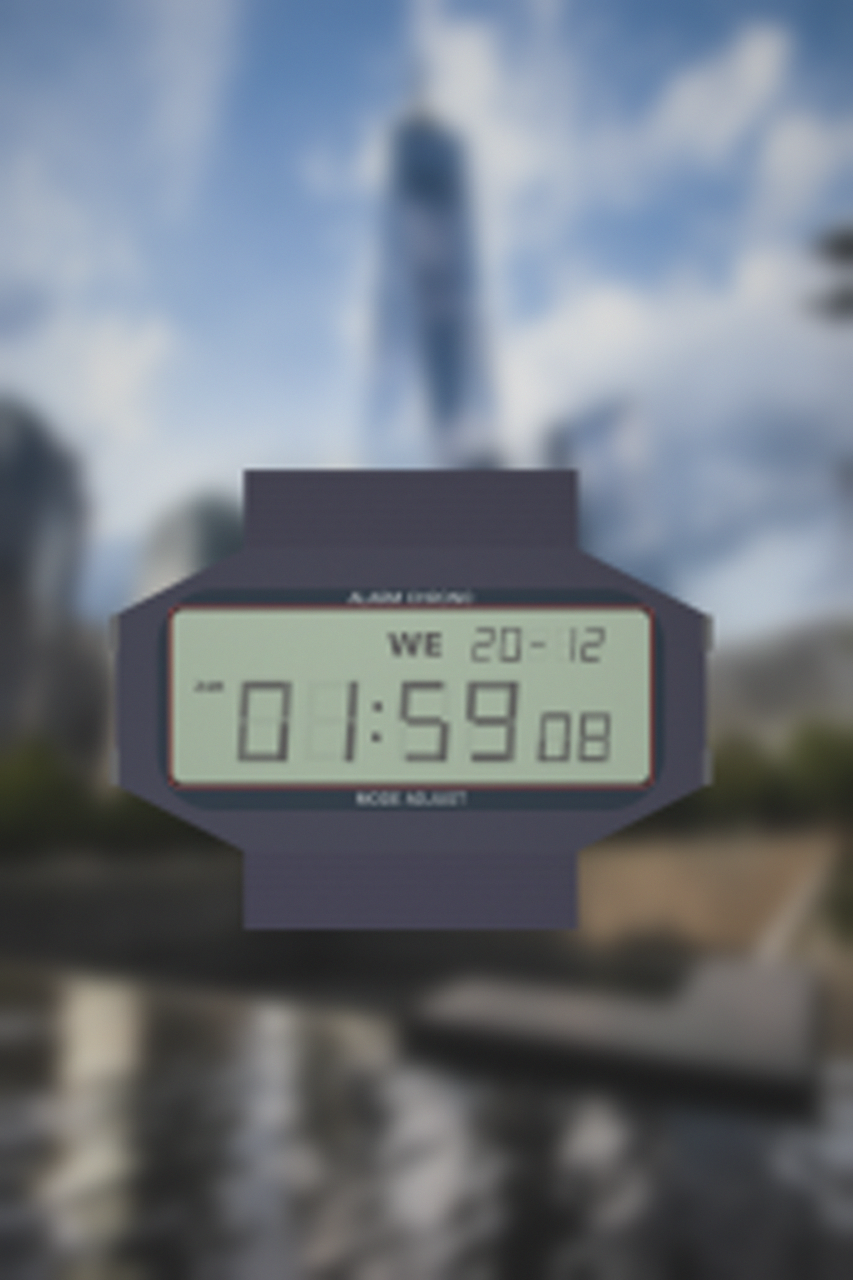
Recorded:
{"hour": 1, "minute": 59, "second": 8}
